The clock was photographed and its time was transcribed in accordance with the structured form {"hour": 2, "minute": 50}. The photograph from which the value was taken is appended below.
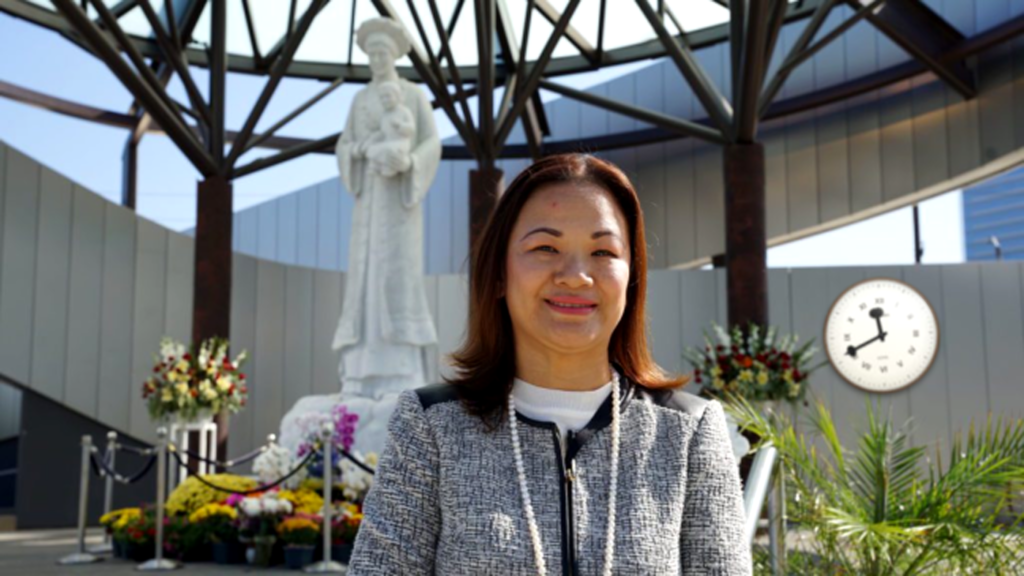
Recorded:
{"hour": 11, "minute": 41}
